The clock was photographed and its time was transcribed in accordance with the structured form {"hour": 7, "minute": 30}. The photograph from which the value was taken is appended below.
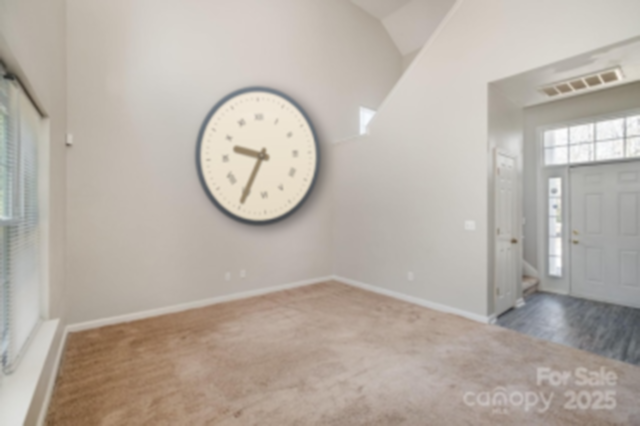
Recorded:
{"hour": 9, "minute": 35}
